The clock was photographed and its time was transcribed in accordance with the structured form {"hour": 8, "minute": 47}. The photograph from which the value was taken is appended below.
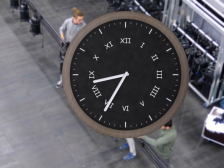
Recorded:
{"hour": 8, "minute": 35}
